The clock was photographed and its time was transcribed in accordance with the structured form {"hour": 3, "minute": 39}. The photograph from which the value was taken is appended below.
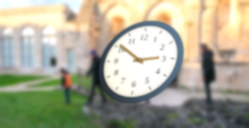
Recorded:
{"hour": 2, "minute": 51}
